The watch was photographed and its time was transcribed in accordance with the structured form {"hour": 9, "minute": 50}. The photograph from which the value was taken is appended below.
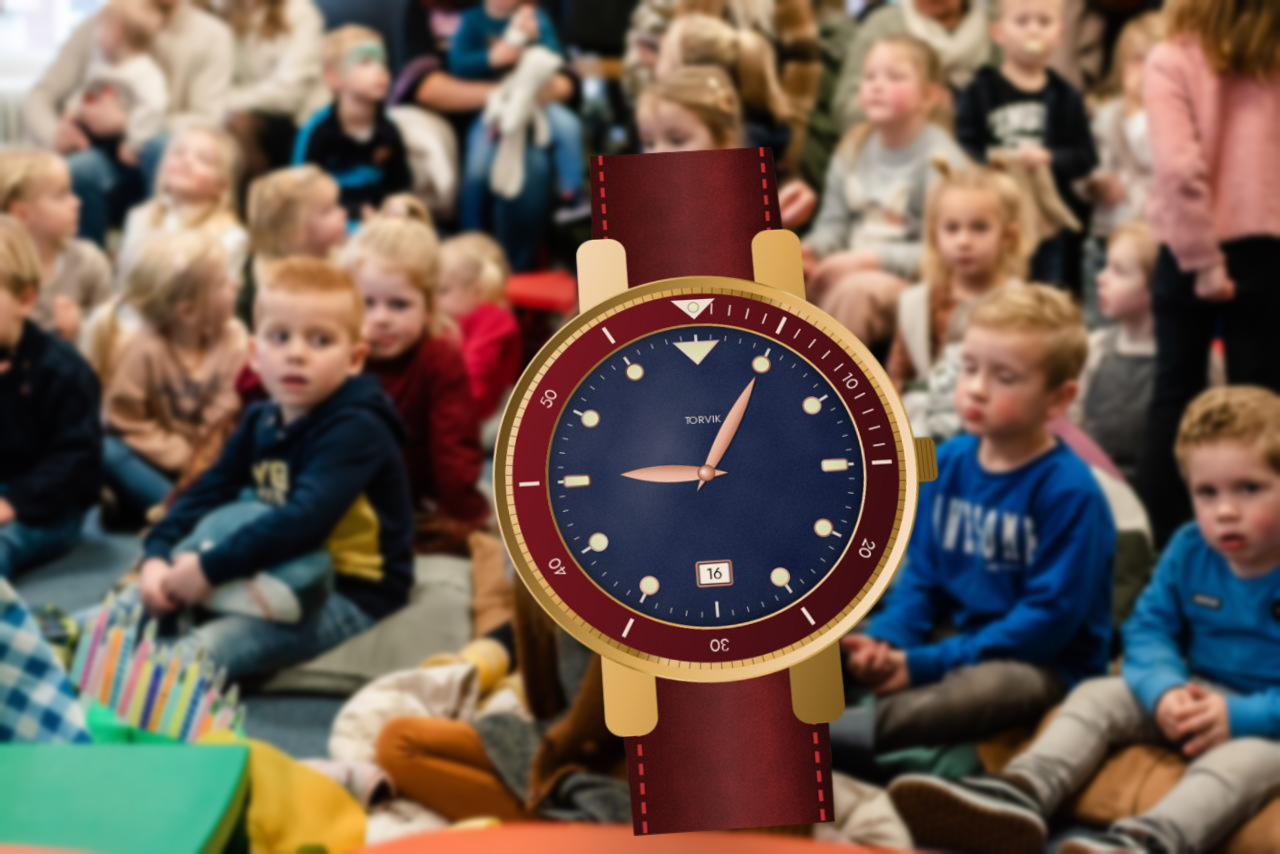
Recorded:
{"hour": 9, "minute": 5}
